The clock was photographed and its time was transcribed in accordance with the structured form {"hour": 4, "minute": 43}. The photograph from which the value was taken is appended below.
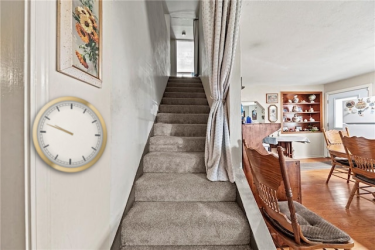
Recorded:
{"hour": 9, "minute": 48}
